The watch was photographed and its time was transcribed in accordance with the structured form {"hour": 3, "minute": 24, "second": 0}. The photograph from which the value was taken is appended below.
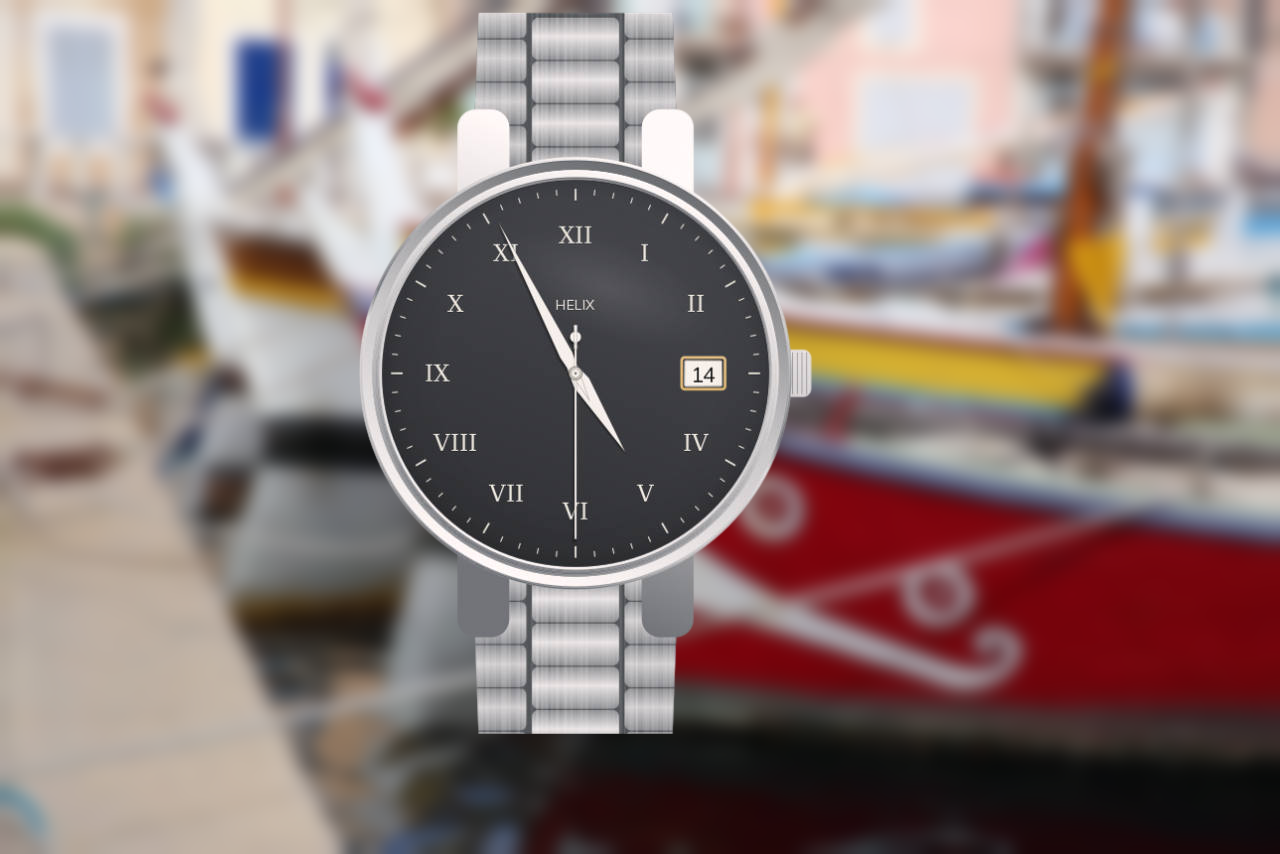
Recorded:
{"hour": 4, "minute": 55, "second": 30}
